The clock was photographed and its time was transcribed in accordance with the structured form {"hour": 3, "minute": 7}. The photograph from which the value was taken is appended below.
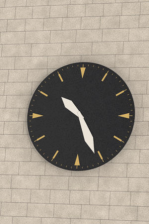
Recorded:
{"hour": 10, "minute": 26}
